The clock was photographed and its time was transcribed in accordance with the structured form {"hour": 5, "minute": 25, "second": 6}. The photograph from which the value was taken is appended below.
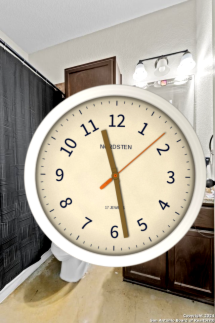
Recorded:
{"hour": 11, "minute": 28, "second": 8}
